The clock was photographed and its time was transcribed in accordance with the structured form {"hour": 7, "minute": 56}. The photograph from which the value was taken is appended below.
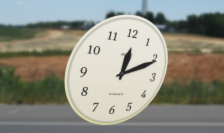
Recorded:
{"hour": 12, "minute": 11}
